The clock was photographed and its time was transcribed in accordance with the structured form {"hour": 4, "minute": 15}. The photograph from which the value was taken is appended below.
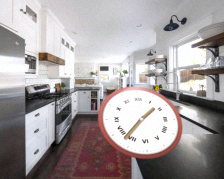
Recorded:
{"hour": 1, "minute": 37}
